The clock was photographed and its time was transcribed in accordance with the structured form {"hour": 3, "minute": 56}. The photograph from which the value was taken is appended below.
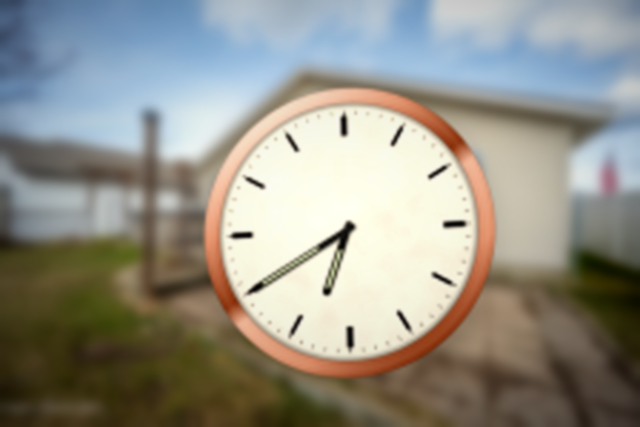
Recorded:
{"hour": 6, "minute": 40}
